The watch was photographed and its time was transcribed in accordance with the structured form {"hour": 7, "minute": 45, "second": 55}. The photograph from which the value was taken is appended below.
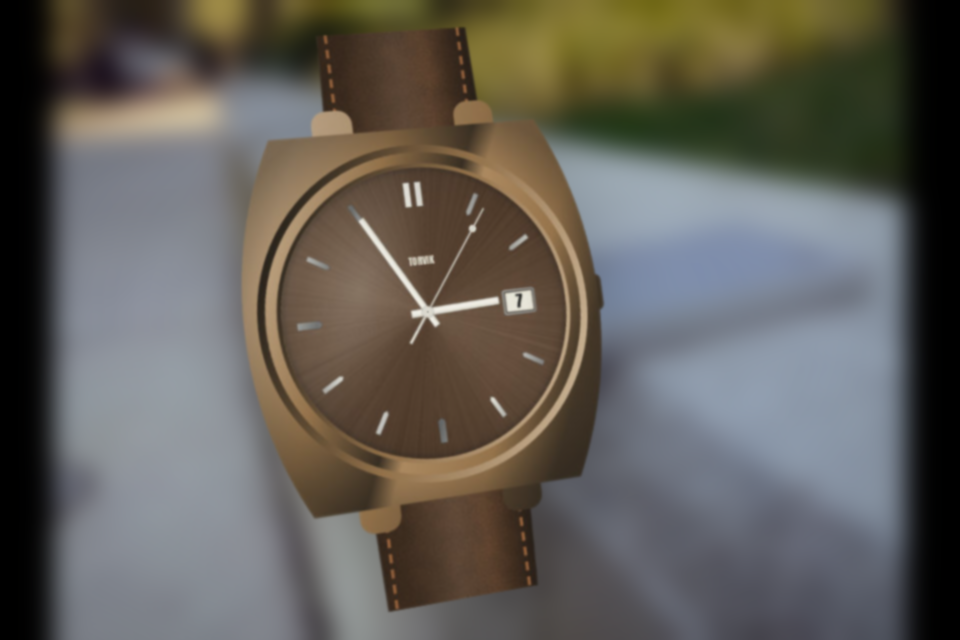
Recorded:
{"hour": 2, "minute": 55, "second": 6}
